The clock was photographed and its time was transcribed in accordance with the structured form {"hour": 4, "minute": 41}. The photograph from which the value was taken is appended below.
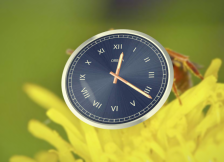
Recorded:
{"hour": 12, "minute": 21}
